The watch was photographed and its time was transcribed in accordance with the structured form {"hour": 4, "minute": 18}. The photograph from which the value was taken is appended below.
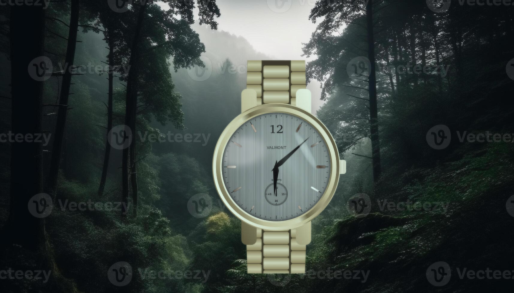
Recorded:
{"hour": 6, "minute": 8}
